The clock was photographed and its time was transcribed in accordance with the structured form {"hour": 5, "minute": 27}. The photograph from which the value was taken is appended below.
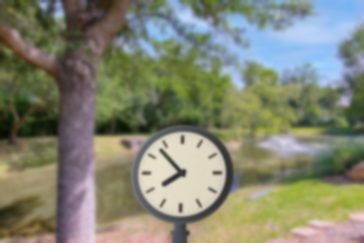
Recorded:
{"hour": 7, "minute": 53}
